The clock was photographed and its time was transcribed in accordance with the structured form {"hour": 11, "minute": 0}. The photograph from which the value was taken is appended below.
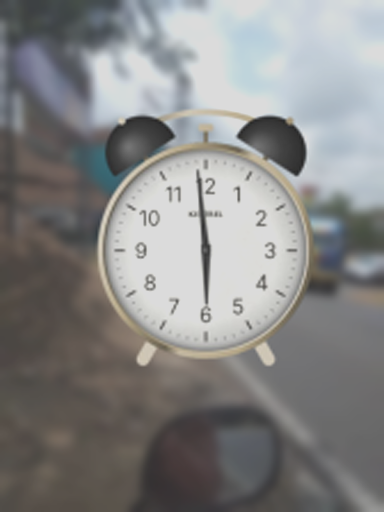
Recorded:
{"hour": 5, "minute": 59}
